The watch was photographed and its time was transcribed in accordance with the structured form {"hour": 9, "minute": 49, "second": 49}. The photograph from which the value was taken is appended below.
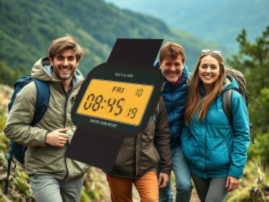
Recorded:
{"hour": 8, "minute": 45, "second": 19}
